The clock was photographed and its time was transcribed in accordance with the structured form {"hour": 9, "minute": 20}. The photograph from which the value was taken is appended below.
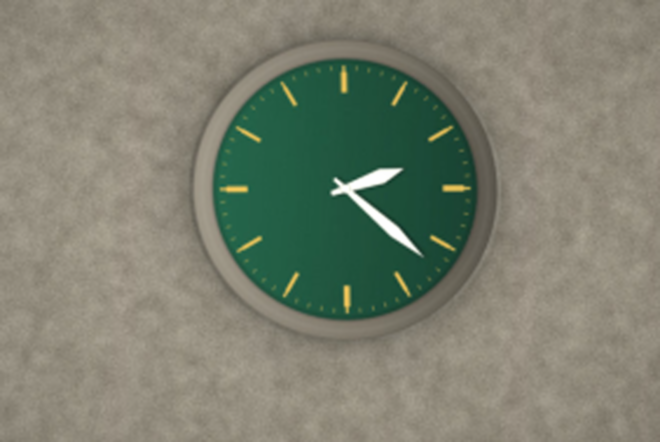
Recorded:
{"hour": 2, "minute": 22}
